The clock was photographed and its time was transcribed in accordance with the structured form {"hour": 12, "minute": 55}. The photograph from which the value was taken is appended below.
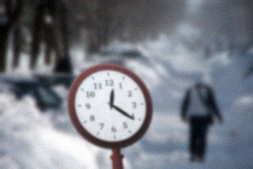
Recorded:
{"hour": 12, "minute": 21}
